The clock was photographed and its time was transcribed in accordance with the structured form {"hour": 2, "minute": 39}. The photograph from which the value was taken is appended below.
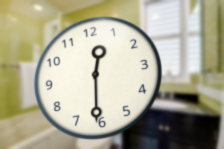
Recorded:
{"hour": 12, "minute": 31}
